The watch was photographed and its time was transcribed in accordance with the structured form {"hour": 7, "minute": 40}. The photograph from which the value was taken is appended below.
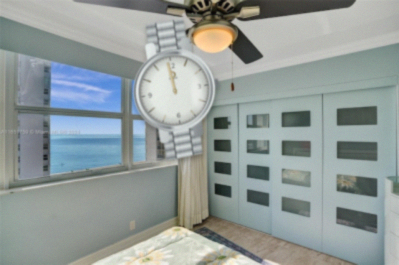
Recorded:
{"hour": 11, "minute": 59}
